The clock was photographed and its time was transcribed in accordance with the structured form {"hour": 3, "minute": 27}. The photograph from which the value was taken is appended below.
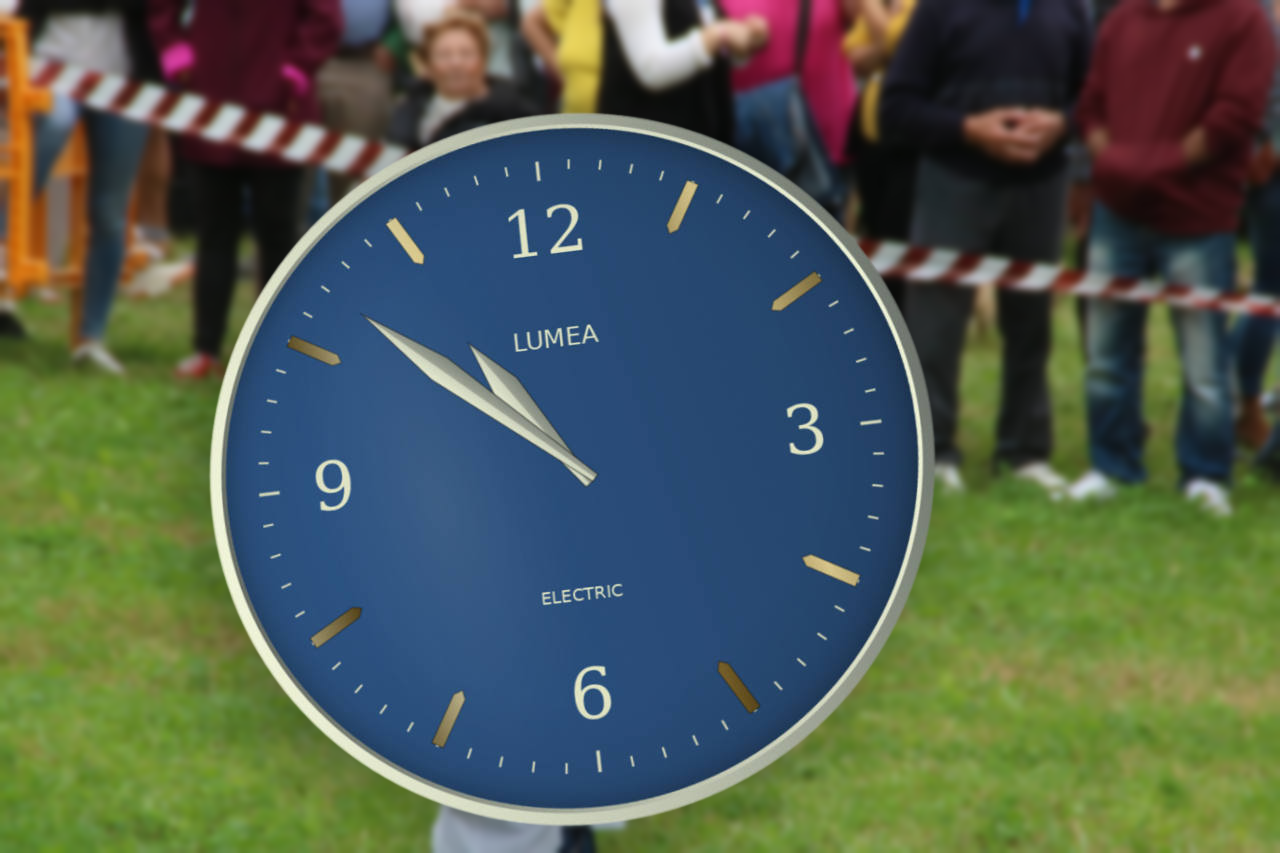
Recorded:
{"hour": 10, "minute": 52}
